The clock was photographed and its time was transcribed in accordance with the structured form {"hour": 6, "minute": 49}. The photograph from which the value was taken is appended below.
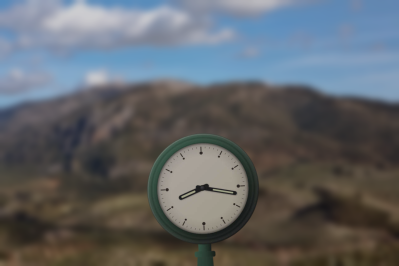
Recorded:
{"hour": 8, "minute": 17}
